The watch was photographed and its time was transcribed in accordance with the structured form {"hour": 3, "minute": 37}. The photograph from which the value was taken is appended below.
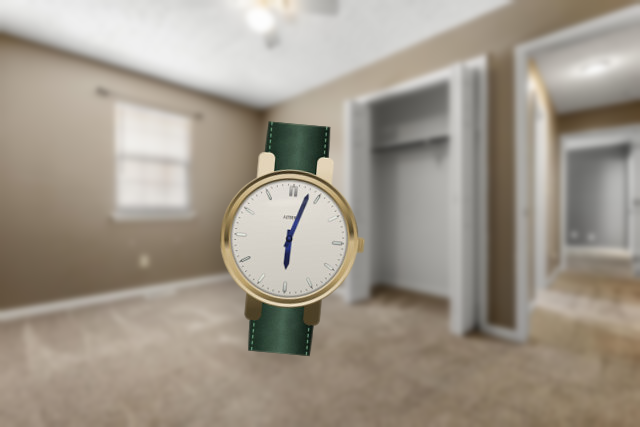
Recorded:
{"hour": 6, "minute": 3}
